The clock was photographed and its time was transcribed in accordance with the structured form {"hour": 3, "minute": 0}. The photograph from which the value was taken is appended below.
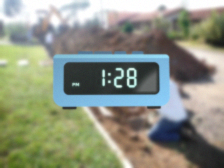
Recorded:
{"hour": 1, "minute": 28}
